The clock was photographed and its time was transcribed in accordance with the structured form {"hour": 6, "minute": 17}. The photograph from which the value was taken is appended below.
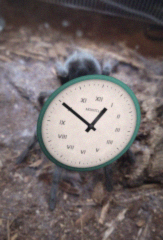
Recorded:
{"hour": 12, "minute": 50}
